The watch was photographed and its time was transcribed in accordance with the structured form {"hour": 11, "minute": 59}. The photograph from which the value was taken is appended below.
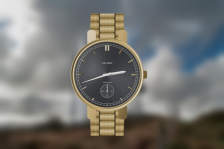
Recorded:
{"hour": 2, "minute": 42}
